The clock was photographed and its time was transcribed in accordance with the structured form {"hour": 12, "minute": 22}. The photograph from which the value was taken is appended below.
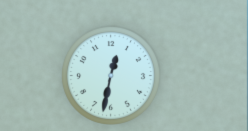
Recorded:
{"hour": 12, "minute": 32}
